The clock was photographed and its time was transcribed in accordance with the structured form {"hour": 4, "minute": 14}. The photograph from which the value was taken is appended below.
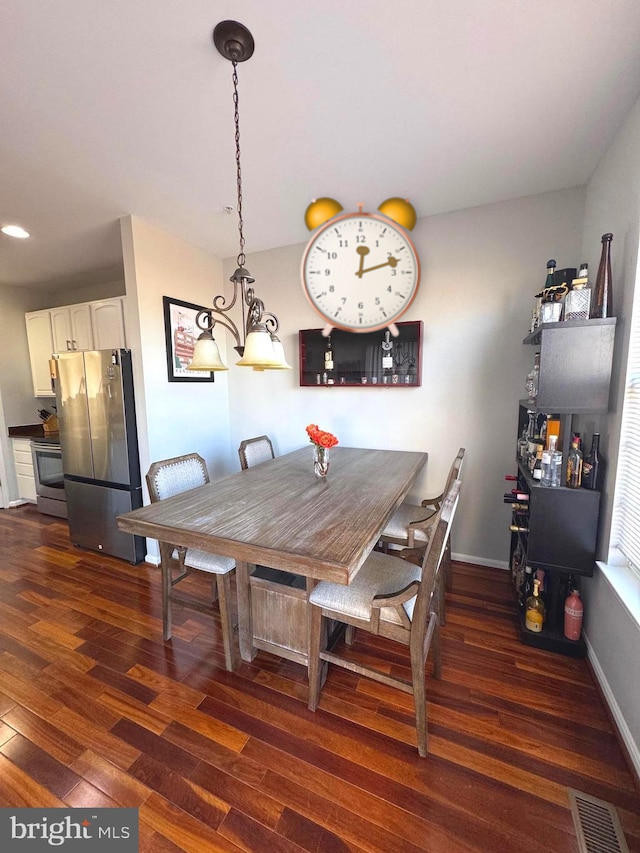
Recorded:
{"hour": 12, "minute": 12}
